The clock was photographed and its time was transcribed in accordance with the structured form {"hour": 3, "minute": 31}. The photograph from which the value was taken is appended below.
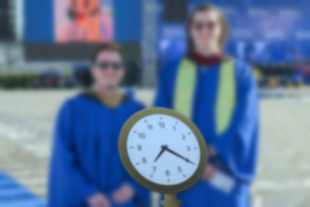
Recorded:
{"hour": 7, "minute": 20}
